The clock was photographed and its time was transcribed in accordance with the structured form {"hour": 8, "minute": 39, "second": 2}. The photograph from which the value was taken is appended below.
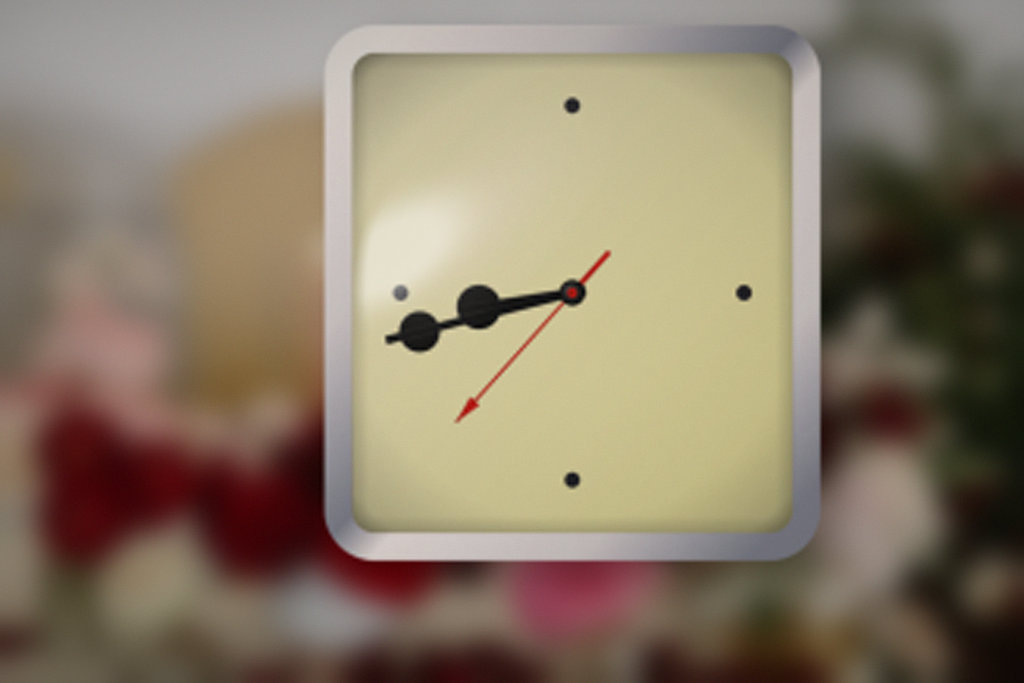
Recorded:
{"hour": 8, "minute": 42, "second": 37}
